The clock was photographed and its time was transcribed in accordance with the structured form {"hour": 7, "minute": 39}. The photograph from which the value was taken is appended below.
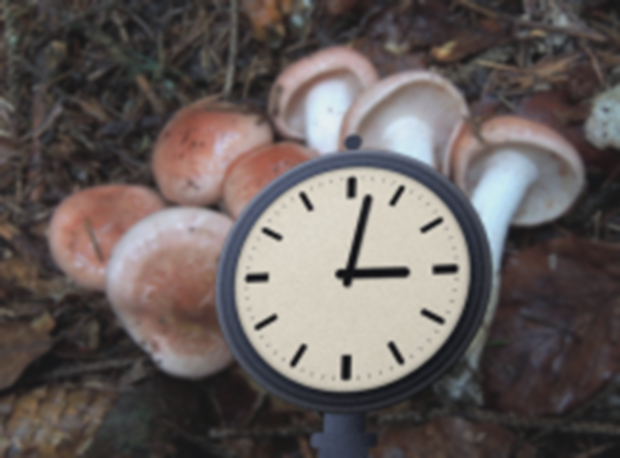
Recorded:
{"hour": 3, "minute": 2}
